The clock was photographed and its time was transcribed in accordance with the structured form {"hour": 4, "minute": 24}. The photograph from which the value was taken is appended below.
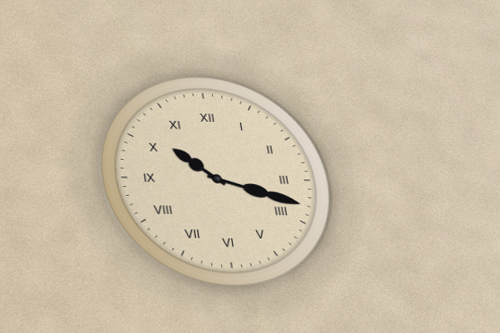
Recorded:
{"hour": 10, "minute": 18}
